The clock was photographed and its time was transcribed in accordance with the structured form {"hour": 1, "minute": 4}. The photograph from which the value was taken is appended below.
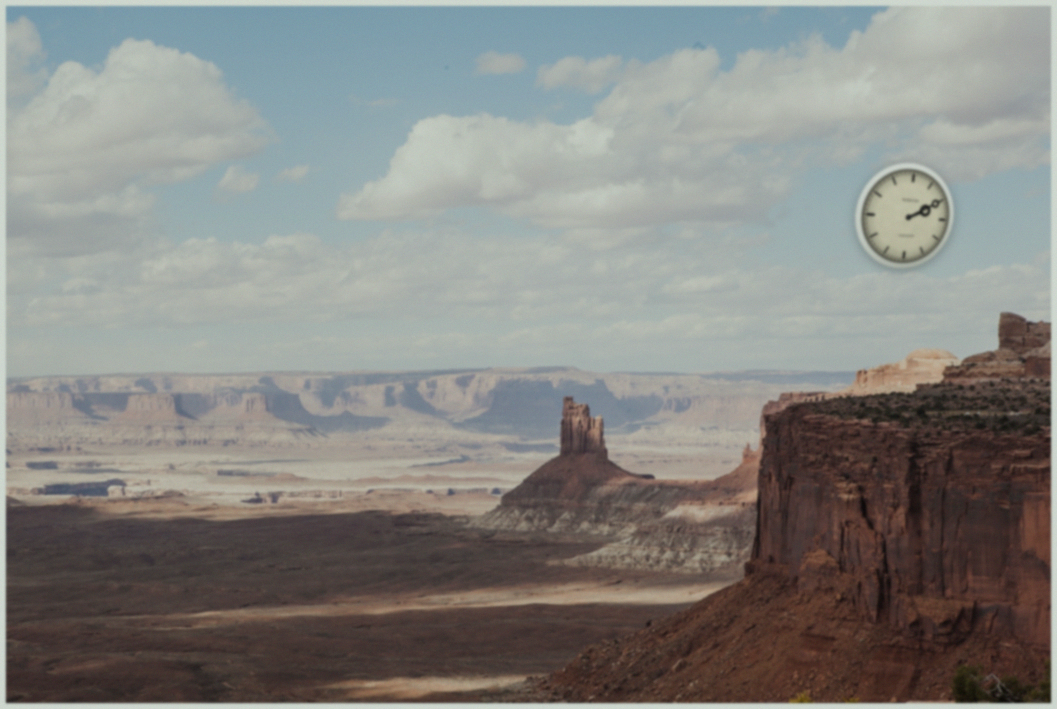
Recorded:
{"hour": 2, "minute": 10}
